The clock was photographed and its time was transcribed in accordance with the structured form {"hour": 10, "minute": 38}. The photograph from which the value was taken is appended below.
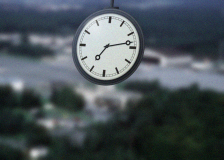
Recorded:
{"hour": 7, "minute": 13}
